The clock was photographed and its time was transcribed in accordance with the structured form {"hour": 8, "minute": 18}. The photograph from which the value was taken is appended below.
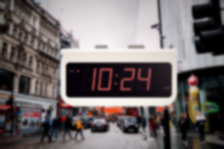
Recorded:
{"hour": 10, "minute": 24}
